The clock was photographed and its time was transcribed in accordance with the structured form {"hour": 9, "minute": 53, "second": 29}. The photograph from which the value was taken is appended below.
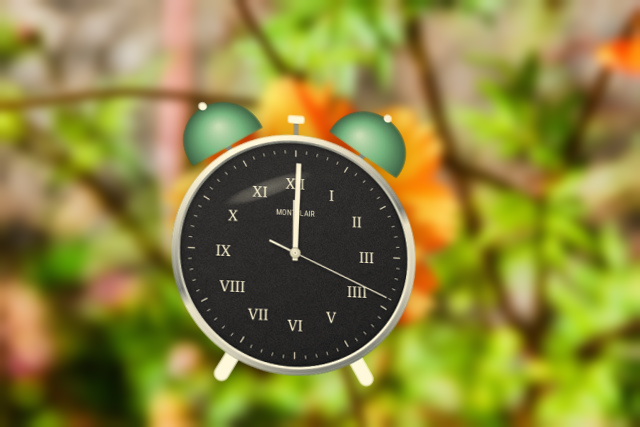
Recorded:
{"hour": 12, "minute": 0, "second": 19}
